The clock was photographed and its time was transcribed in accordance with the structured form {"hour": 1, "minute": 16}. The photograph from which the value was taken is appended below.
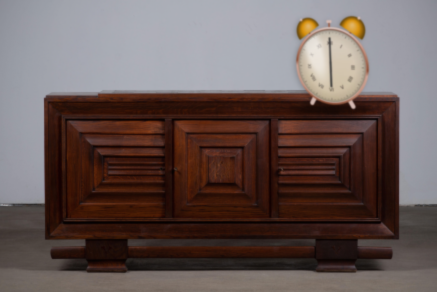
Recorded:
{"hour": 6, "minute": 0}
